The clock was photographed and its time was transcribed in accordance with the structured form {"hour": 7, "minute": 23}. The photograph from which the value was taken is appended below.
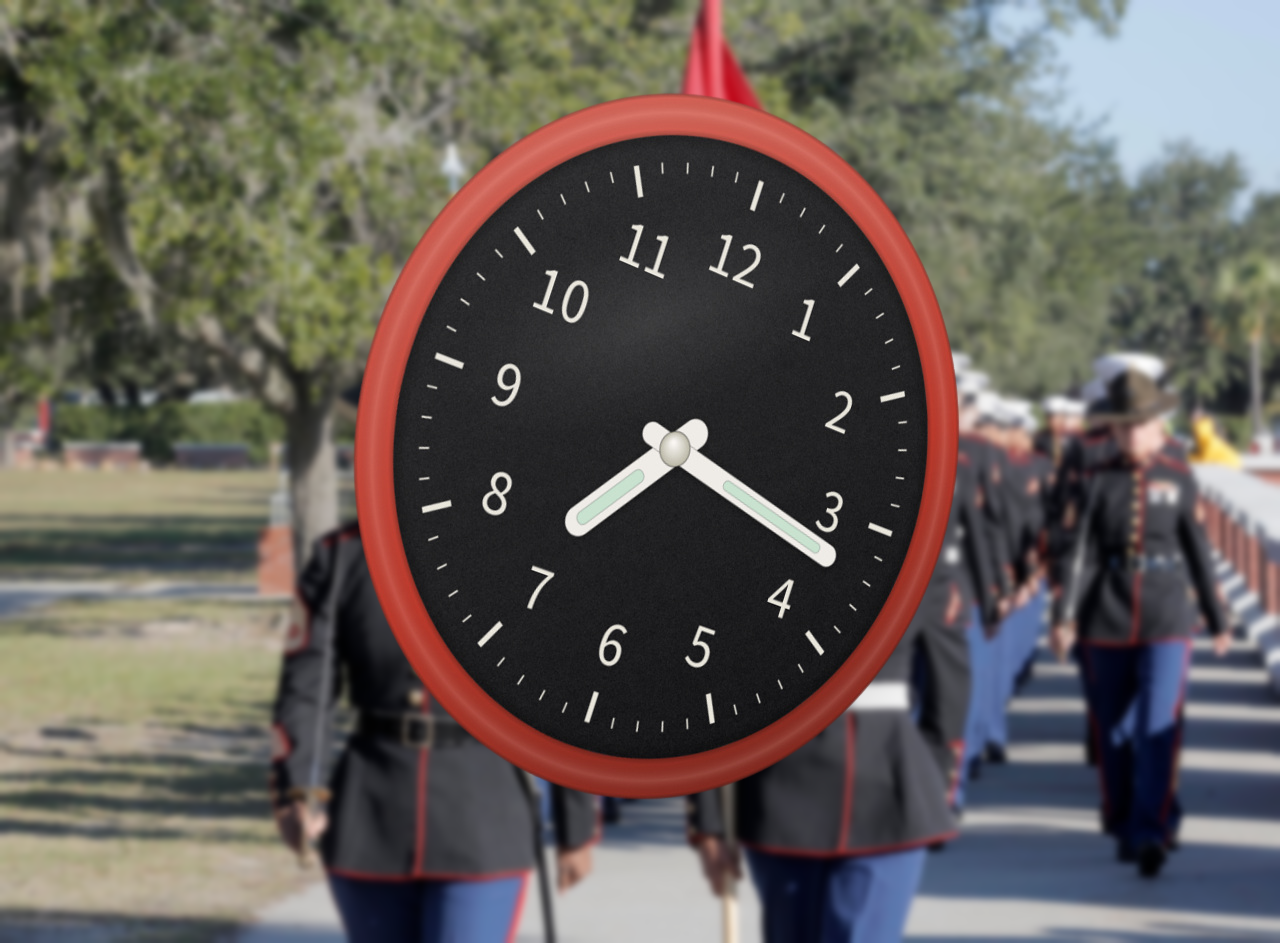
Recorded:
{"hour": 7, "minute": 17}
